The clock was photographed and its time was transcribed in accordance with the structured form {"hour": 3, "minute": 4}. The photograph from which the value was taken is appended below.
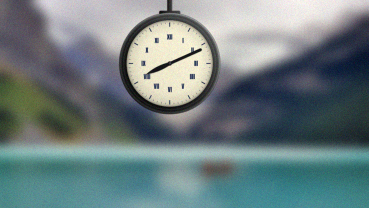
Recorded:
{"hour": 8, "minute": 11}
